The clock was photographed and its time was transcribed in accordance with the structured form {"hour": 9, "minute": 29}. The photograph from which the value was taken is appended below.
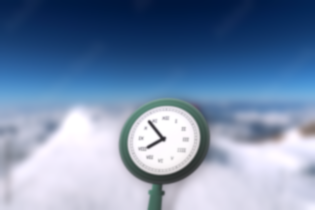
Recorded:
{"hour": 7, "minute": 53}
